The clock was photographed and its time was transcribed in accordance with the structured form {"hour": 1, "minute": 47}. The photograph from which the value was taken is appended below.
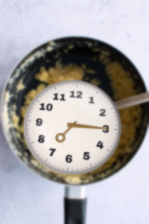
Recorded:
{"hour": 7, "minute": 15}
